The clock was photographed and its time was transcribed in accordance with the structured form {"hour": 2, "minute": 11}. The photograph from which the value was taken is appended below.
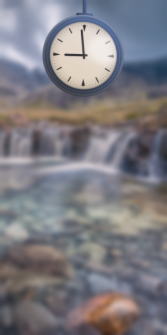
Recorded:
{"hour": 8, "minute": 59}
